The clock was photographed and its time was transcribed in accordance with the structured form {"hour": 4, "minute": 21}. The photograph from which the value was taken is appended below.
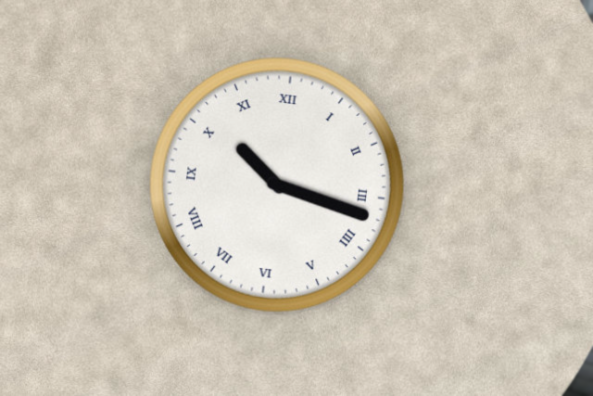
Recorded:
{"hour": 10, "minute": 17}
